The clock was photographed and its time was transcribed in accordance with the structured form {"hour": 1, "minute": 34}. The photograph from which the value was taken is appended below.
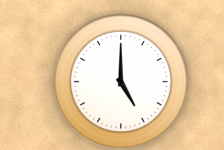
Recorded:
{"hour": 5, "minute": 0}
